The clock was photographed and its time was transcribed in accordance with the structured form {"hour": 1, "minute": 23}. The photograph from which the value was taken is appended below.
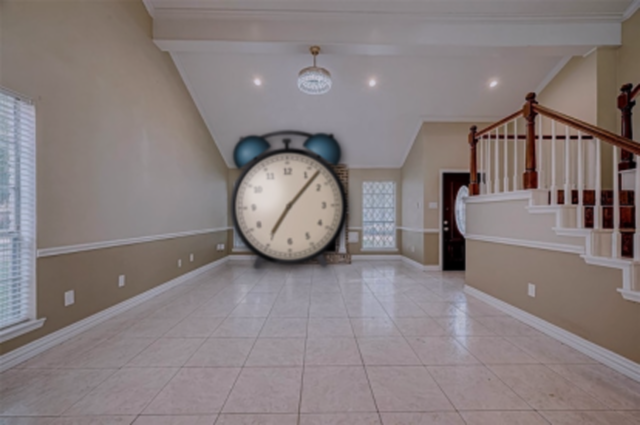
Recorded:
{"hour": 7, "minute": 7}
